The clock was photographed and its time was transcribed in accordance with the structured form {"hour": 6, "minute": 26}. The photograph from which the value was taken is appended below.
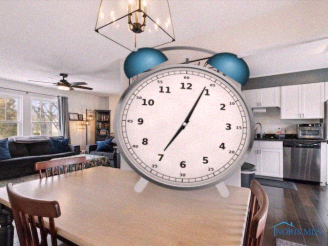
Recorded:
{"hour": 7, "minute": 4}
